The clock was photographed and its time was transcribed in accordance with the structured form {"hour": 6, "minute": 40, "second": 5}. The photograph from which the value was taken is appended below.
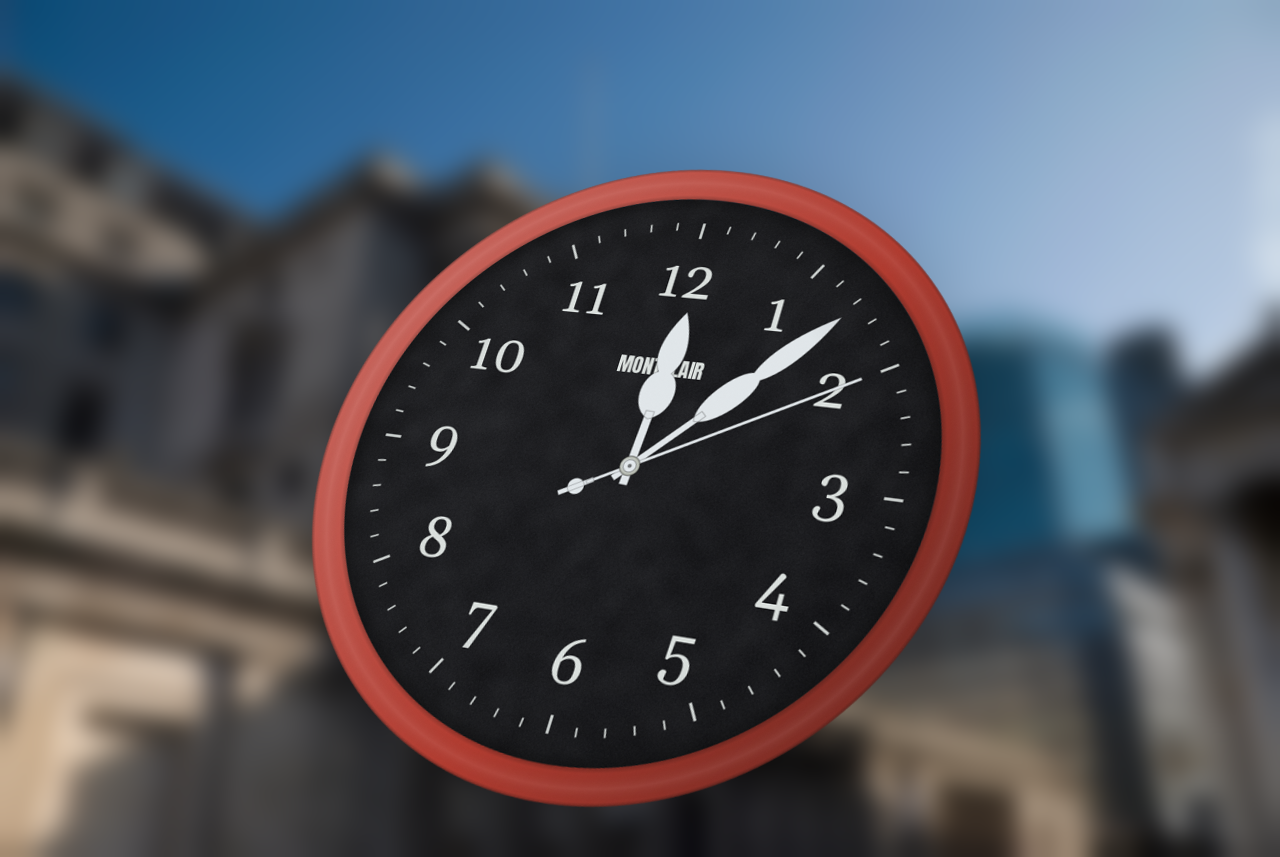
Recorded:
{"hour": 12, "minute": 7, "second": 10}
